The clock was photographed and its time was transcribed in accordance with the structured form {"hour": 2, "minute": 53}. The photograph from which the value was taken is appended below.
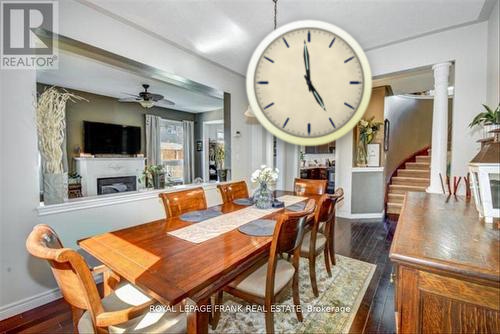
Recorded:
{"hour": 4, "minute": 59}
